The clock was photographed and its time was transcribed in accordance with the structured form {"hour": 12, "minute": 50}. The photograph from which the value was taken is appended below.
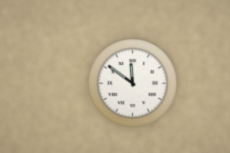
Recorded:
{"hour": 11, "minute": 51}
